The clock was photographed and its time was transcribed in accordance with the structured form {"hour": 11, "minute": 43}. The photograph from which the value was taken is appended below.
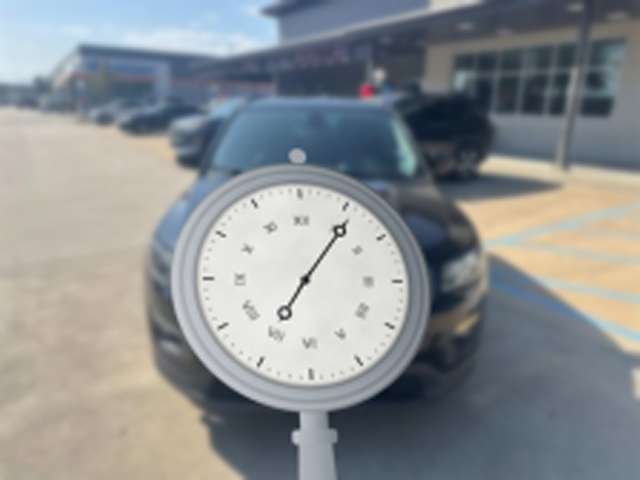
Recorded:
{"hour": 7, "minute": 6}
